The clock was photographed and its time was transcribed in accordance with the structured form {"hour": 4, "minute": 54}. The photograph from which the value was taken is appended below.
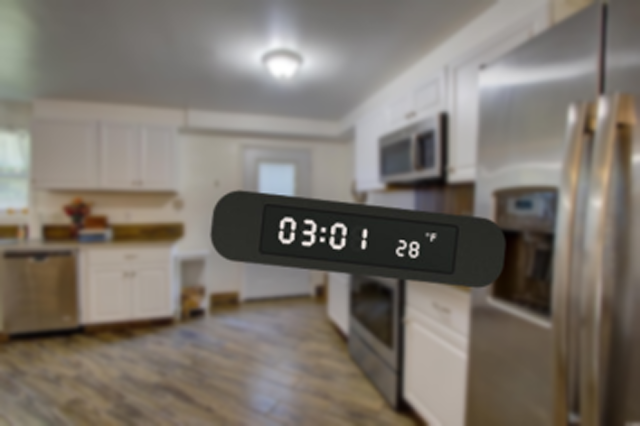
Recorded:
{"hour": 3, "minute": 1}
